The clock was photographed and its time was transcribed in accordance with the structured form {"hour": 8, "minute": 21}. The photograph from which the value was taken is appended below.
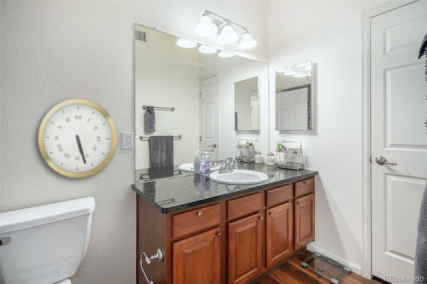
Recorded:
{"hour": 5, "minute": 27}
